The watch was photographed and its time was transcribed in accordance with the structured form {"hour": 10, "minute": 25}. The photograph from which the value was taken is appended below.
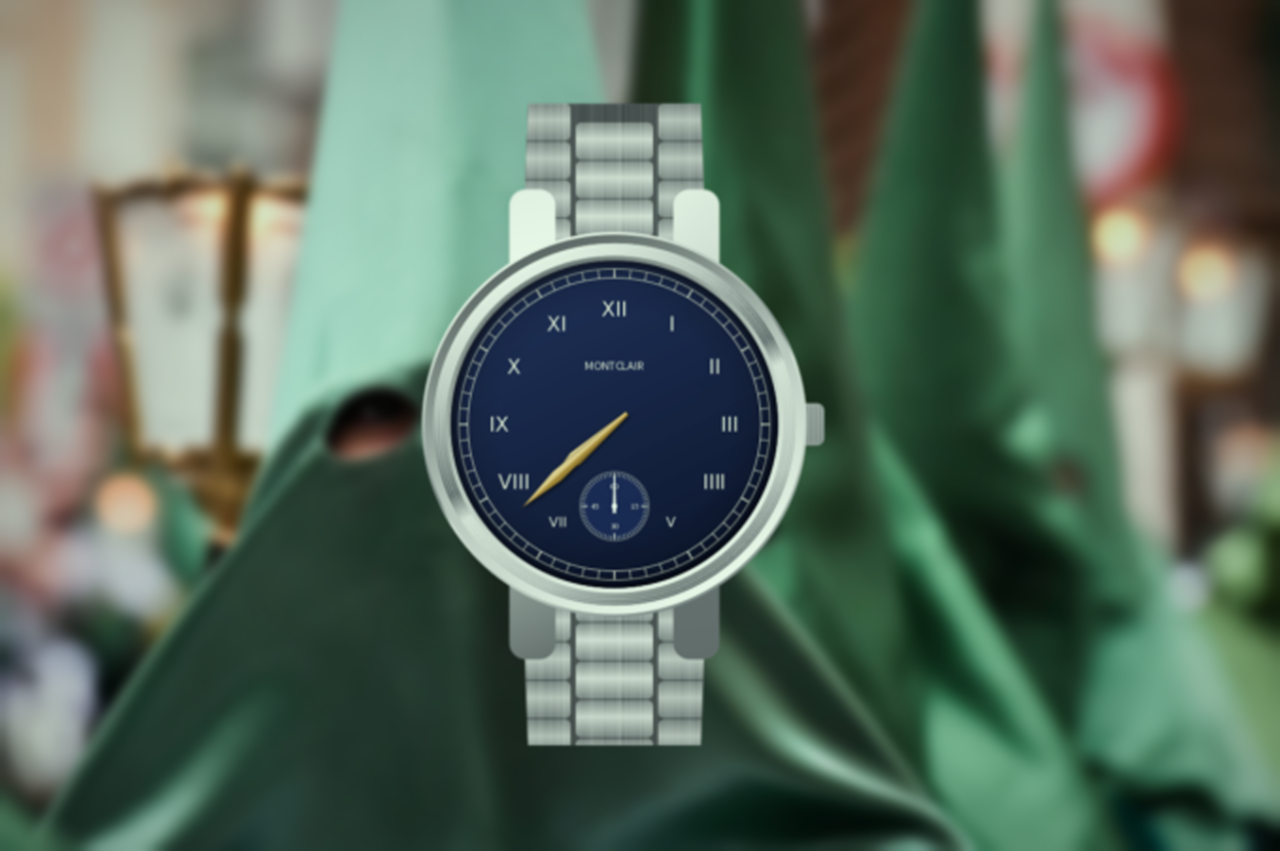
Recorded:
{"hour": 7, "minute": 38}
